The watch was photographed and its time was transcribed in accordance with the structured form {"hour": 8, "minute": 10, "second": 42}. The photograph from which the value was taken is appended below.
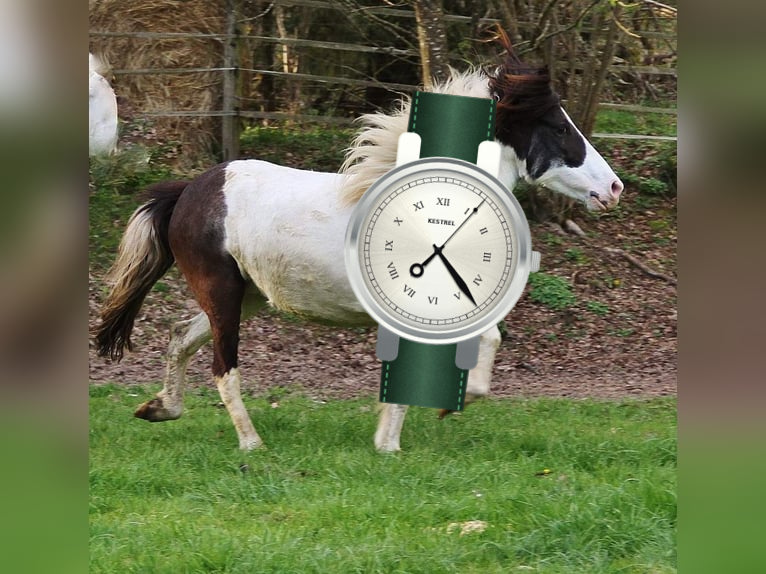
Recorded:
{"hour": 7, "minute": 23, "second": 6}
